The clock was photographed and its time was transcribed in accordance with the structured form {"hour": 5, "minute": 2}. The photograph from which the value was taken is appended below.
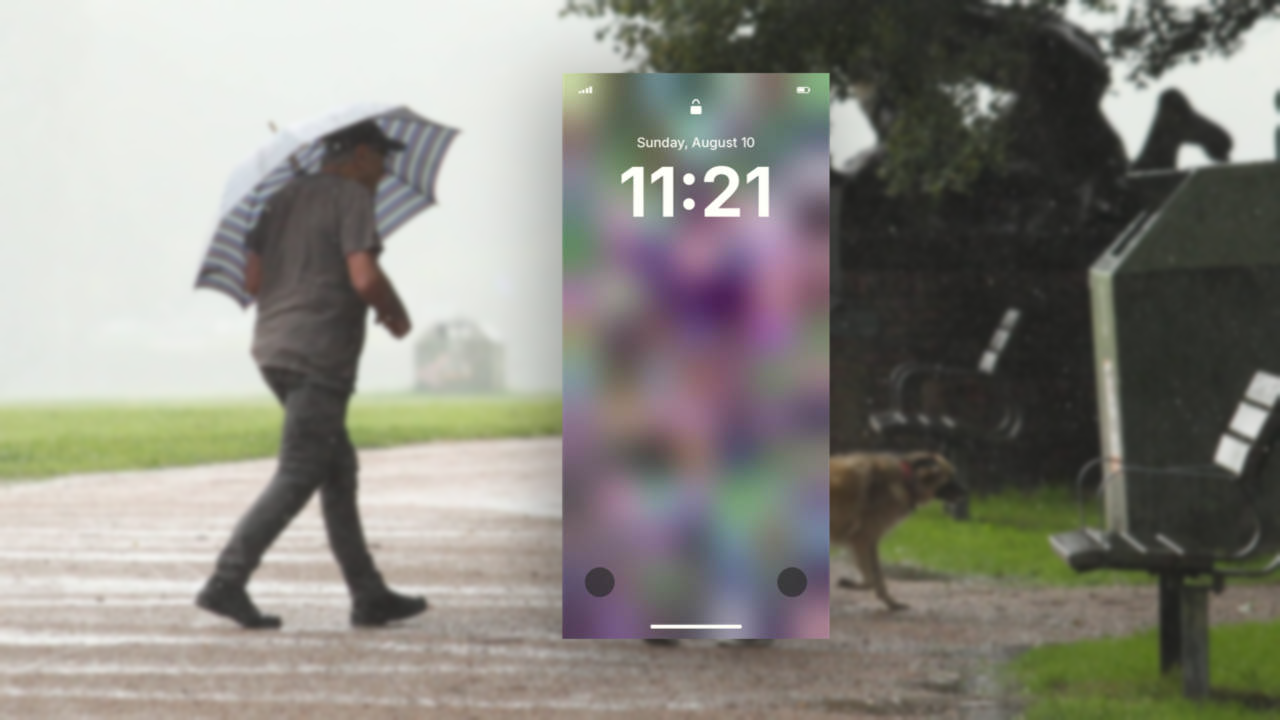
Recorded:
{"hour": 11, "minute": 21}
